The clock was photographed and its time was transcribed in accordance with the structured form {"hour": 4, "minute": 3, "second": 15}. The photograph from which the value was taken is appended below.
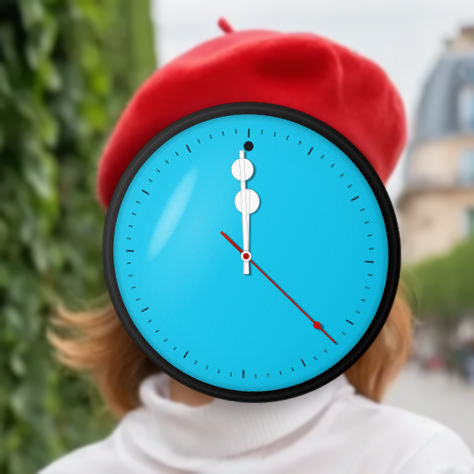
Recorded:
{"hour": 11, "minute": 59, "second": 22}
